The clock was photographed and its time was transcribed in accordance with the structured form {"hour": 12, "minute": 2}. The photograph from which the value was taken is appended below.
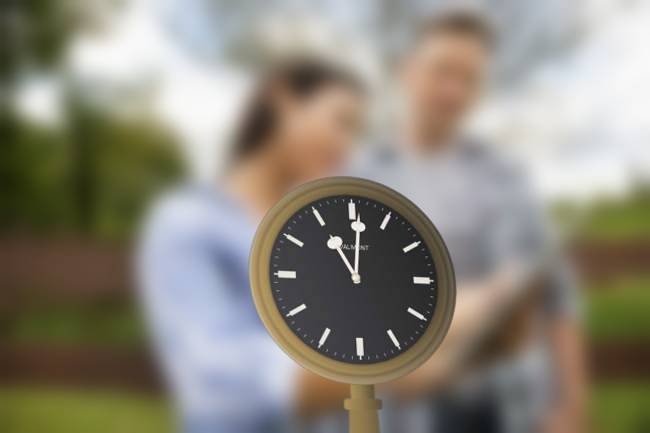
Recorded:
{"hour": 11, "minute": 1}
